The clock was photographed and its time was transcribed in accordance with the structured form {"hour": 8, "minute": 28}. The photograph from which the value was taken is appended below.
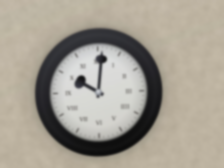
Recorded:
{"hour": 10, "minute": 1}
